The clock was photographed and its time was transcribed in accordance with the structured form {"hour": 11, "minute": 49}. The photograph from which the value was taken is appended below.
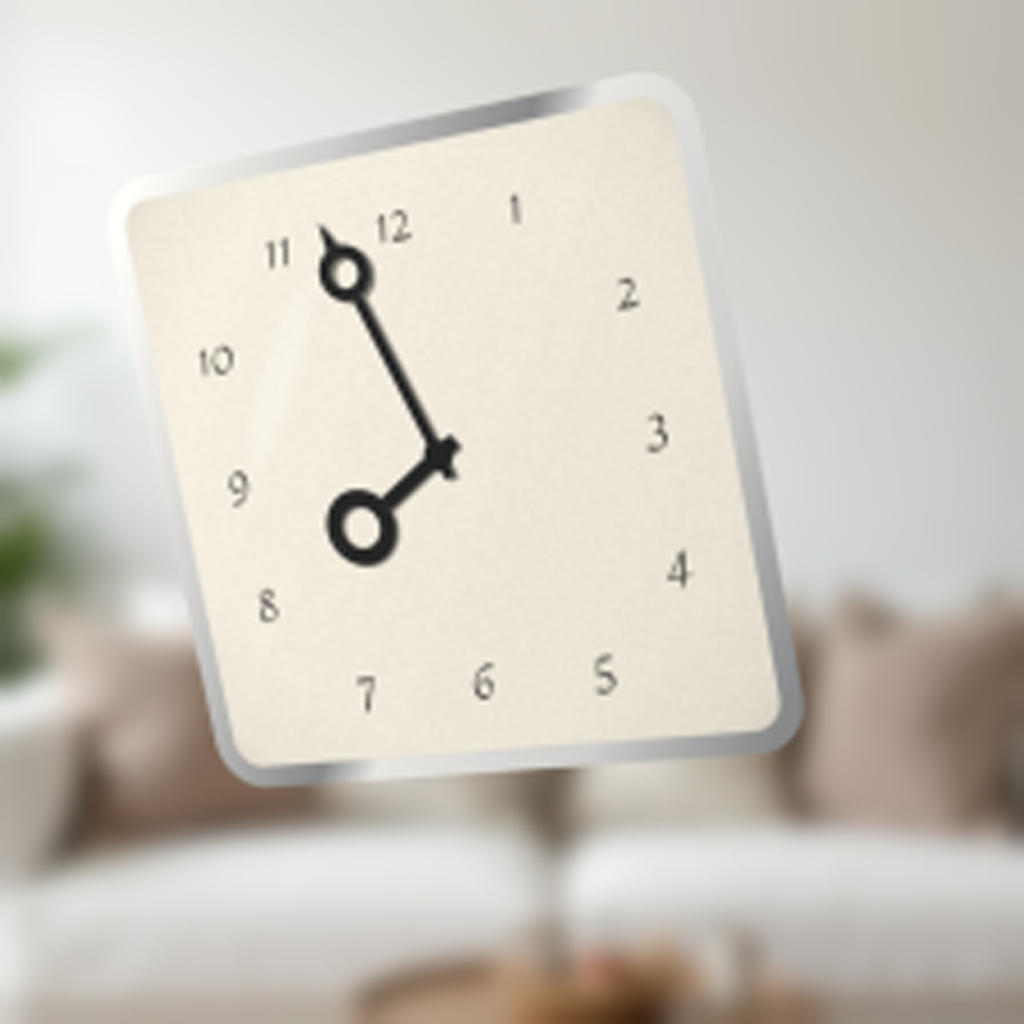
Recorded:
{"hour": 7, "minute": 57}
